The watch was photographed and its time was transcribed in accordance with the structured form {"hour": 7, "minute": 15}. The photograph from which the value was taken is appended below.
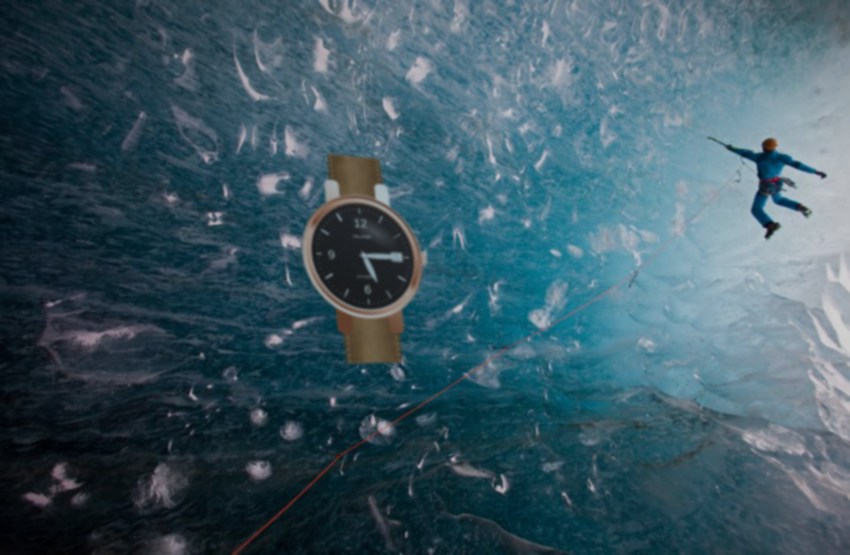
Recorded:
{"hour": 5, "minute": 15}
